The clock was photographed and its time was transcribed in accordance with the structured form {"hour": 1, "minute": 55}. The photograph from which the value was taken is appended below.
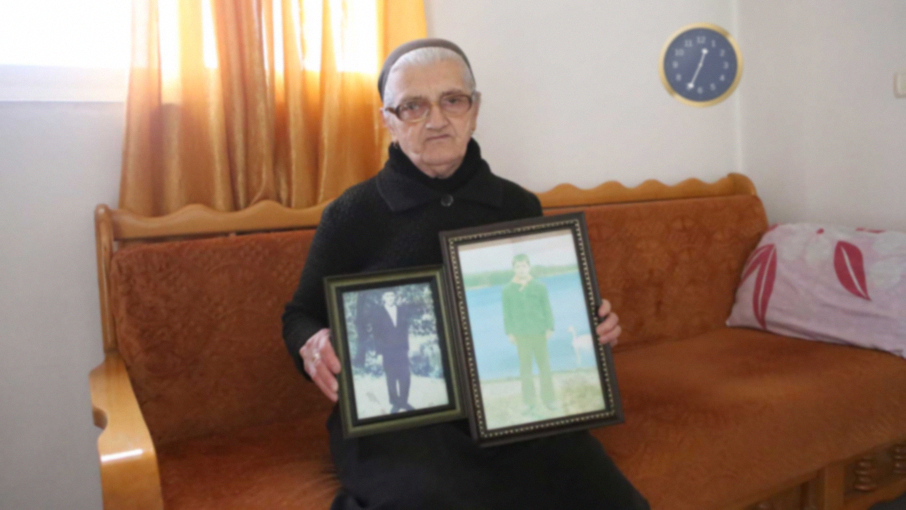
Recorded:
{"hour": 12, "minute": 34}
